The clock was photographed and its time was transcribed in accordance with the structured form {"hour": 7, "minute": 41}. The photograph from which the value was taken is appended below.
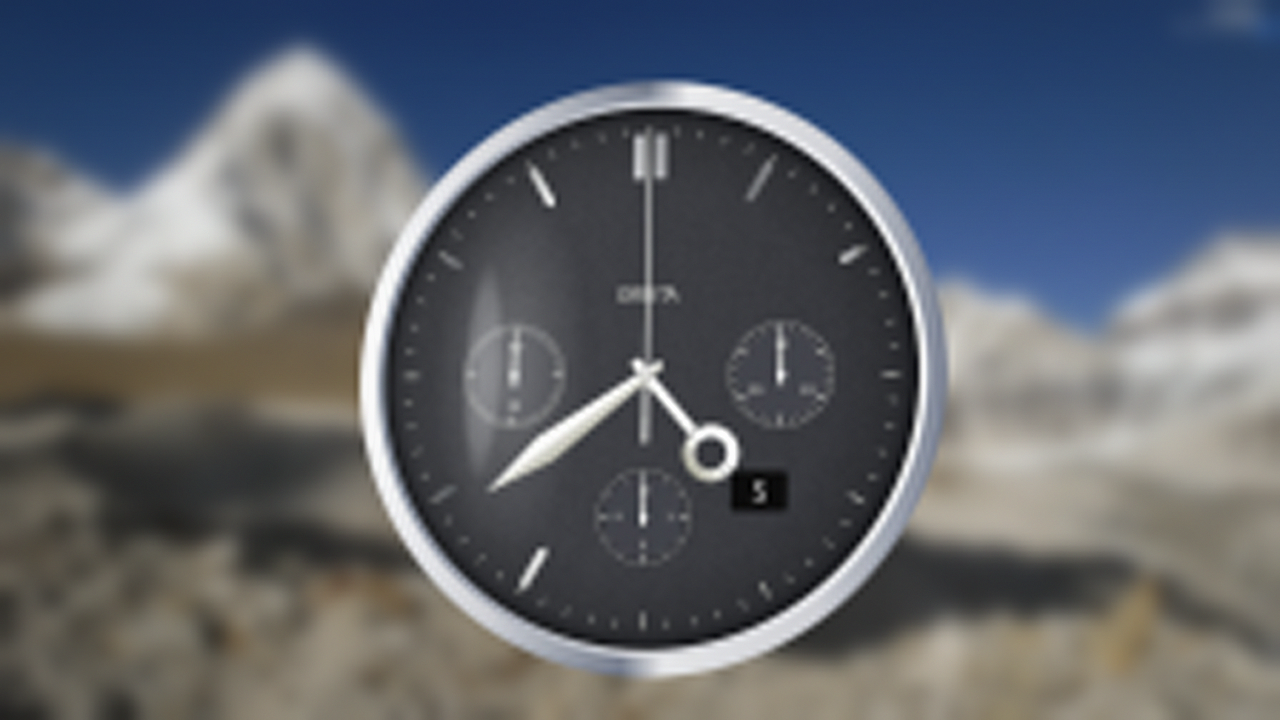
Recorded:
{"hour": 4, "minute": 39}
